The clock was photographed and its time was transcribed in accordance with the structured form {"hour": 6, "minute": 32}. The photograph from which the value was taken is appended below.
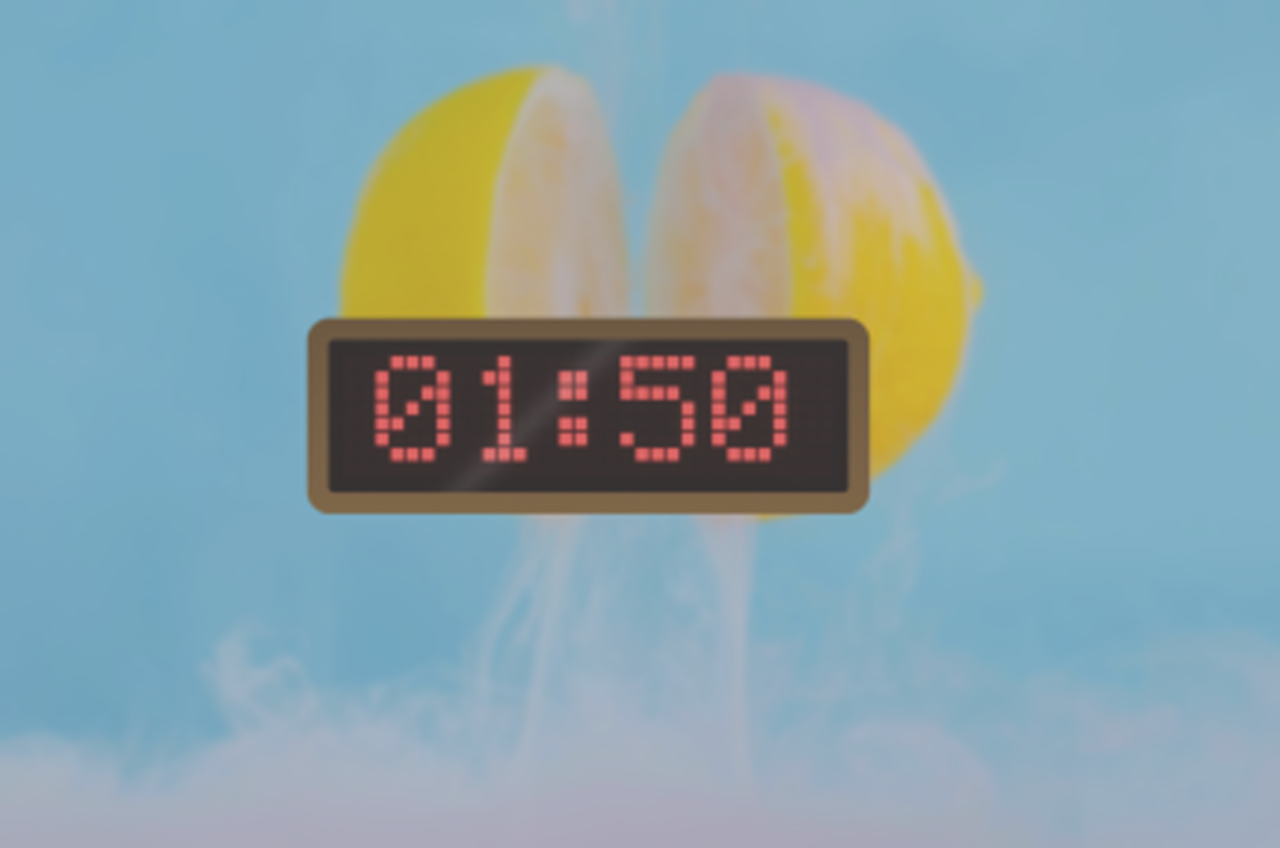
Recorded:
{"hour": 1, "minute": 50}
